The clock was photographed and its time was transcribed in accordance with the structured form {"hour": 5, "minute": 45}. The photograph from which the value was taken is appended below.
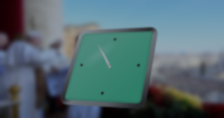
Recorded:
{"hour": 10, "minute": 54}
